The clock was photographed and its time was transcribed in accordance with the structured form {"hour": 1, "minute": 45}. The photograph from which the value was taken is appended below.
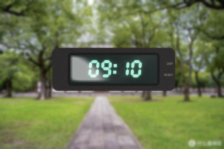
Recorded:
{"hour": 9, "minute": 10}
